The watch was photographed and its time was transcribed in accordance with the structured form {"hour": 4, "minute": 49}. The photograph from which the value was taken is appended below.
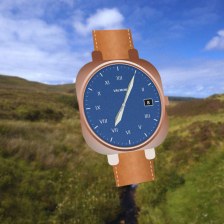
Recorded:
{"hour": 7, "minute": 5}
